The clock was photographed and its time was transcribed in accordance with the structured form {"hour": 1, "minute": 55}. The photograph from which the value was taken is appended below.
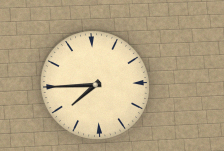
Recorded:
{"hour": 7, "minute": 45}
